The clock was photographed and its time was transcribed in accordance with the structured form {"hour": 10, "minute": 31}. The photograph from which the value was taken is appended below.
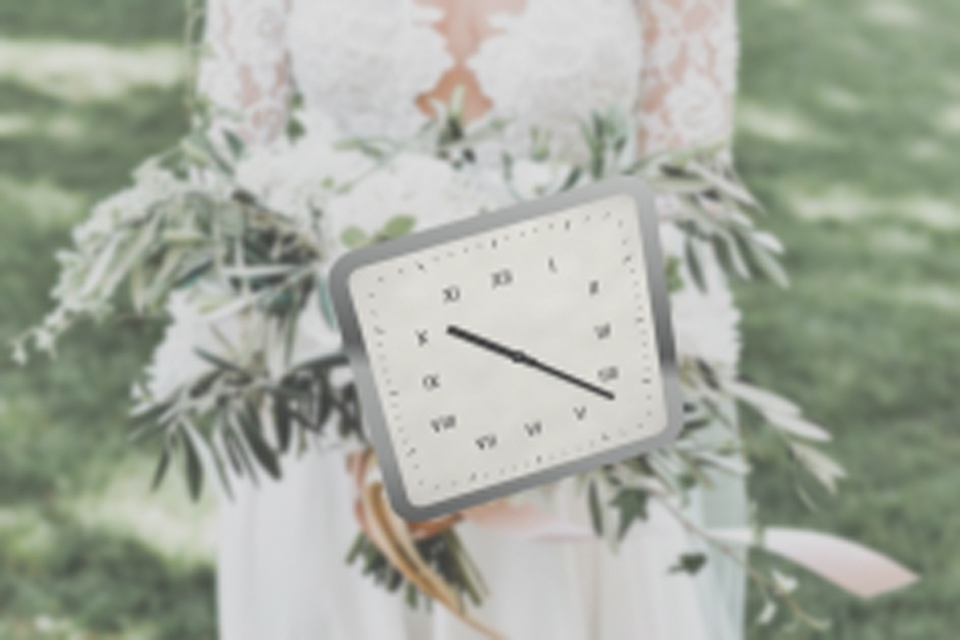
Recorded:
{"hour": 10, "minute": 22}
